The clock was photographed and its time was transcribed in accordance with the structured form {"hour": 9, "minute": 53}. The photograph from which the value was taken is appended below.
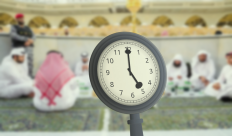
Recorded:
{"hour": 5, "minute": 0}
